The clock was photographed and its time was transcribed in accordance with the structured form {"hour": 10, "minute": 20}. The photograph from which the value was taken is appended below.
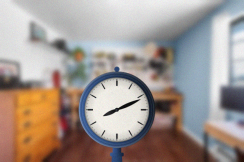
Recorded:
{"hour": 8, "minute": 11}
